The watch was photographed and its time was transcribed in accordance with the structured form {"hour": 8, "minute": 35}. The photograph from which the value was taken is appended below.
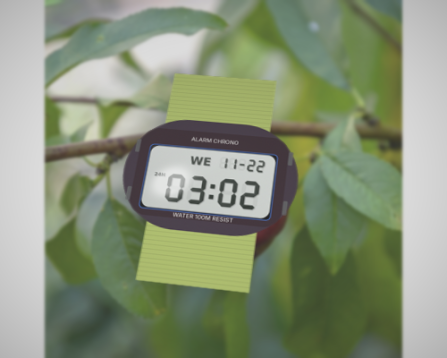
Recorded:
{"hour": 3, "minute": 2}
